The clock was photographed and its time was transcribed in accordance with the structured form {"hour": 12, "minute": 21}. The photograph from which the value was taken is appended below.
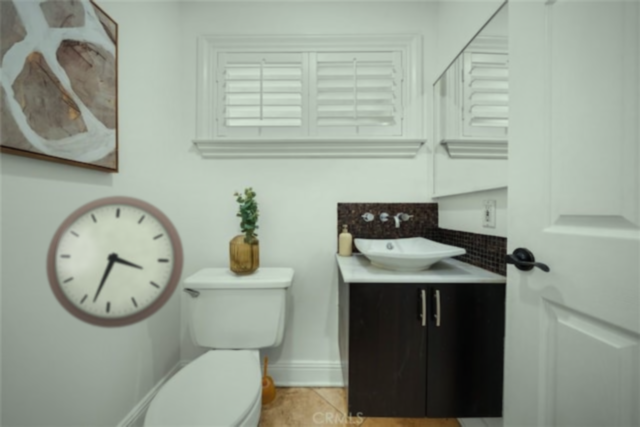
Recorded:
{"hour": 3, "minute": 33}
